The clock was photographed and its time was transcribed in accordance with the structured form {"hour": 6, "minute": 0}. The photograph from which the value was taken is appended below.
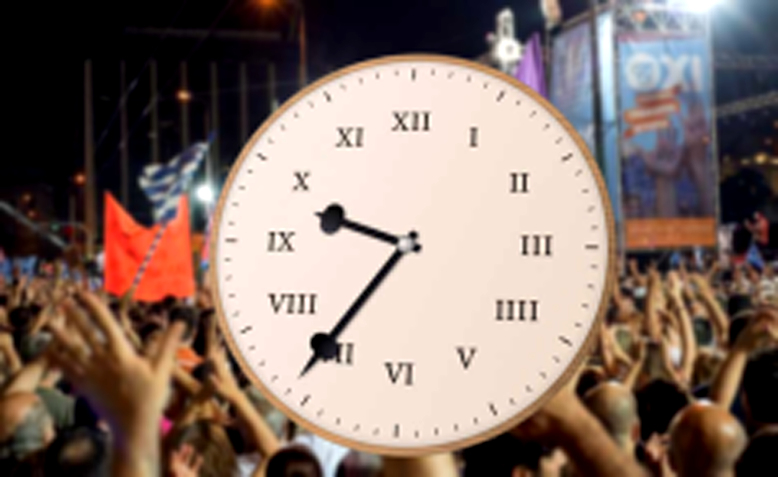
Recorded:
{"hour": 9, "minute": 36}
